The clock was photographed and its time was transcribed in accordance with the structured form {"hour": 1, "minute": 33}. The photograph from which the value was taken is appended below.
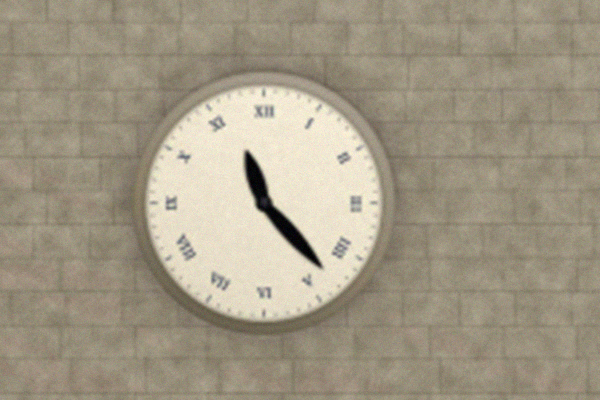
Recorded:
{"hour": 11, "minute": 23}
